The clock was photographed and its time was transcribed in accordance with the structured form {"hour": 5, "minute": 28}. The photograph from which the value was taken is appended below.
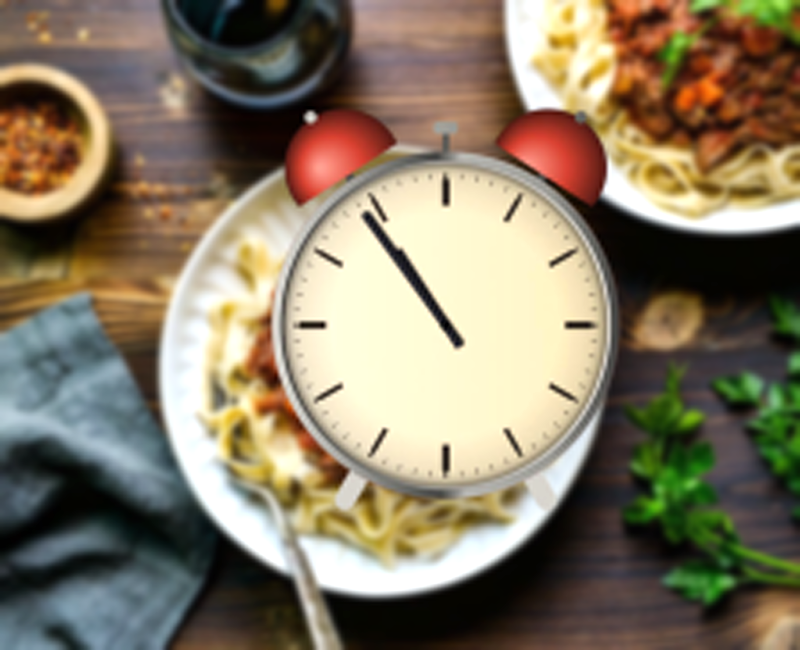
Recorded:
{"hour": 10, "minute": 54}
